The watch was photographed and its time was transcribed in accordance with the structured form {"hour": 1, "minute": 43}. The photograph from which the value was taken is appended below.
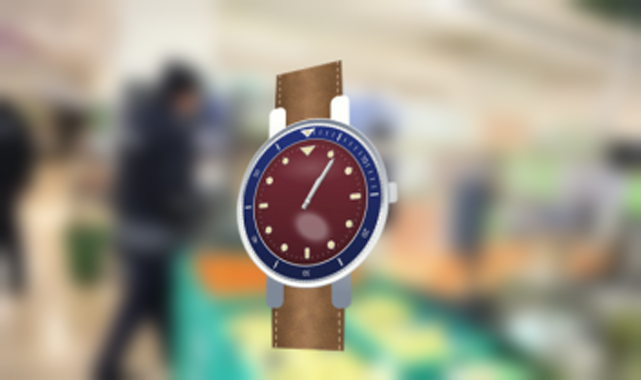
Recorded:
{"hour": 1, "minute": 6}
